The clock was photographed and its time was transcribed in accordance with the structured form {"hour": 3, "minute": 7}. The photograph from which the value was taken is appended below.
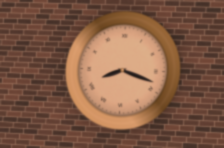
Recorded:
{"hour": 8, "minute": 18}
